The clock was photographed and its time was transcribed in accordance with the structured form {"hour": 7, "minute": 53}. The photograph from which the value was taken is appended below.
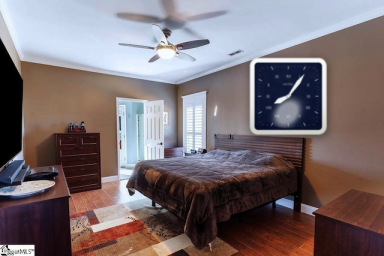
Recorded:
{"hour": 8, "minute": 6}
